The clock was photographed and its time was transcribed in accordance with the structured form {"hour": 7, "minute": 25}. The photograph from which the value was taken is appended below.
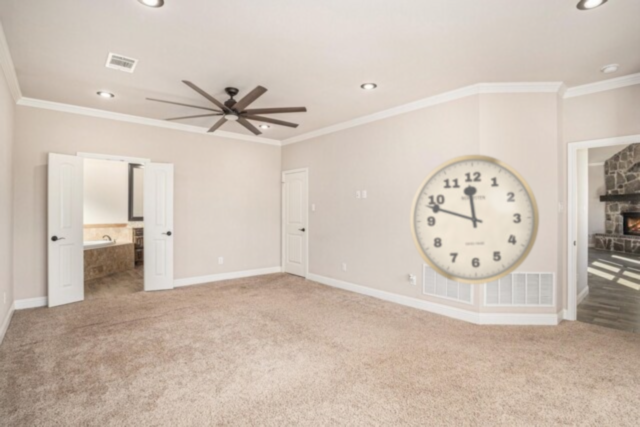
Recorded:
{"hour": 11, "minute": 48}
